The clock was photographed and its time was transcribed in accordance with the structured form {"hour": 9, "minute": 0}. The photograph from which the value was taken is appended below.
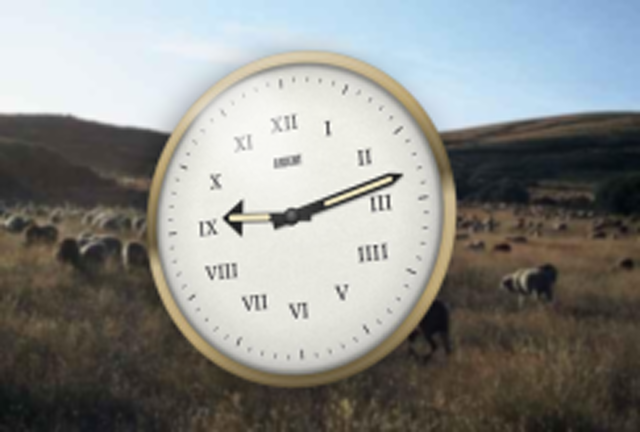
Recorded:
{"hour": 9, "minute": 13}
